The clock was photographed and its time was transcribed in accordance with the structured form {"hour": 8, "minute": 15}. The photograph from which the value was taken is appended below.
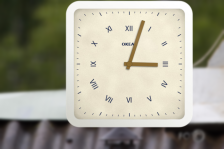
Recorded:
{"hour": 3, "minute": 3}
